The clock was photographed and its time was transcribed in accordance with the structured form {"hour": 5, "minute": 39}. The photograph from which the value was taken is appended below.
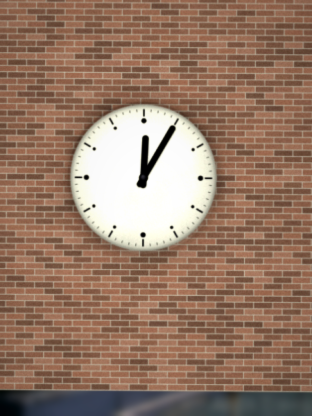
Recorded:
{"hour": 12, "minute": 5}
